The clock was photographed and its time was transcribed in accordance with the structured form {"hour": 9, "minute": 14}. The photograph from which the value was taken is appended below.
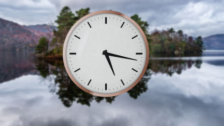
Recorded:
{"hour": 5, "minute": 17}
